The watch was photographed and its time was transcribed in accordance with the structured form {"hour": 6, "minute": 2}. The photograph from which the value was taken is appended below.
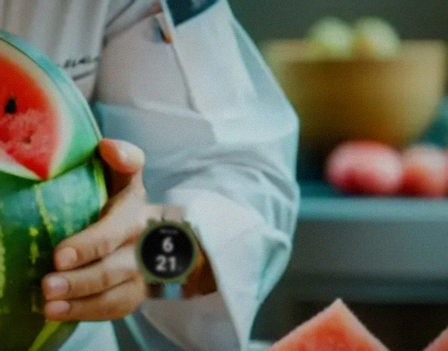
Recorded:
{"hour": 6, "minute": 21}
